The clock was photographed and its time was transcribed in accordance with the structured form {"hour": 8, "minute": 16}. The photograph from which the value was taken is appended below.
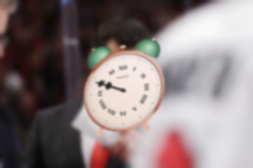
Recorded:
{"hour": 9, "minute": 49}
